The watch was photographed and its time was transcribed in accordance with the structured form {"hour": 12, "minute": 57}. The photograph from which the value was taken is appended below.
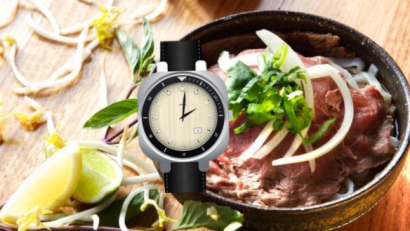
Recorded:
{"hour": 2, "minute": 1}
